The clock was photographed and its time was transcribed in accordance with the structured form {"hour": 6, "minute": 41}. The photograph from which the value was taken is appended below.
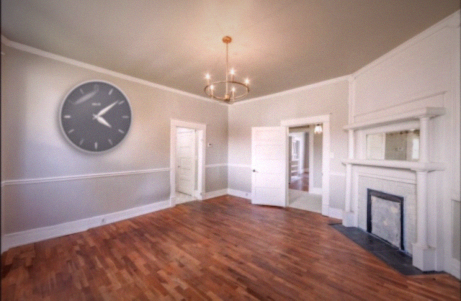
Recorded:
{"hour": 4, "minute": 9}
